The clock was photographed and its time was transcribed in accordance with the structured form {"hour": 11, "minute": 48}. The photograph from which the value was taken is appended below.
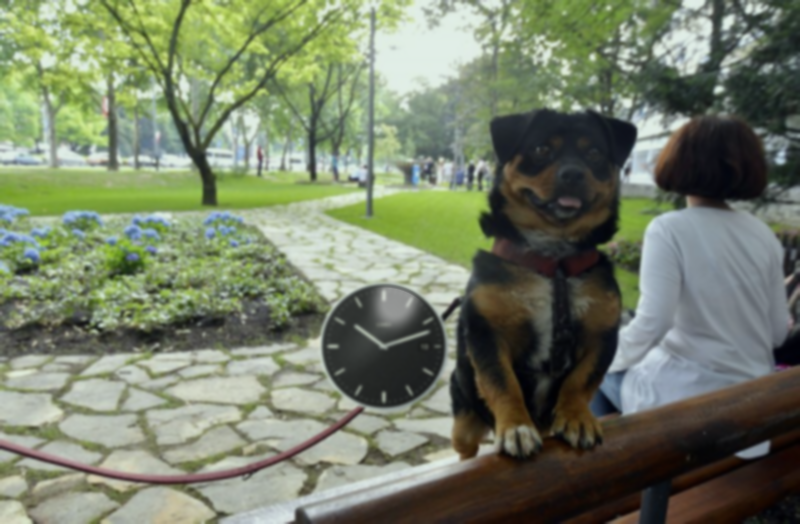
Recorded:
{"hour": 10, "minute": 12}
